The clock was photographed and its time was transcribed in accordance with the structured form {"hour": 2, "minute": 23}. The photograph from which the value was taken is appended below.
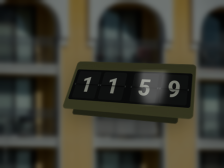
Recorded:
{"hour": 11, "minute": 59}
